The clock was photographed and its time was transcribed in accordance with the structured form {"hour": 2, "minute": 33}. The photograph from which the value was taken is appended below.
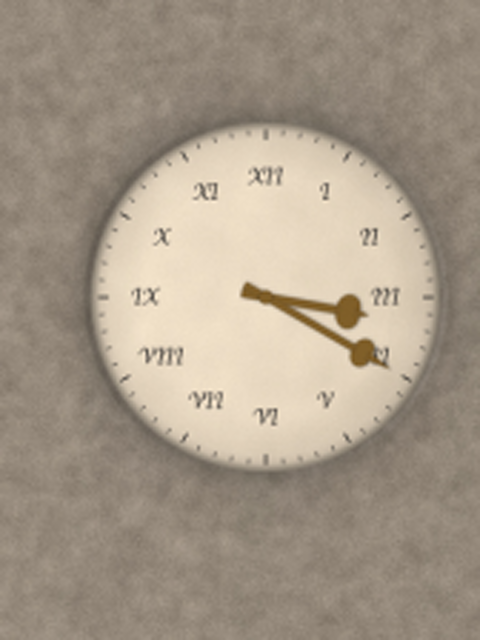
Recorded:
{"hour": 3, "minute": 20}
